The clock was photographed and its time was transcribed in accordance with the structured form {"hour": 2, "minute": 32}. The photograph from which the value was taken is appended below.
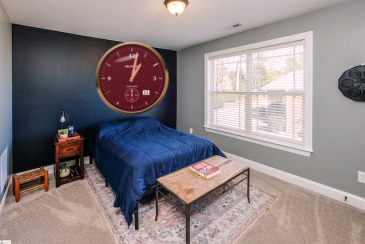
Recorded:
{"hour": 1, "minute": 2}
